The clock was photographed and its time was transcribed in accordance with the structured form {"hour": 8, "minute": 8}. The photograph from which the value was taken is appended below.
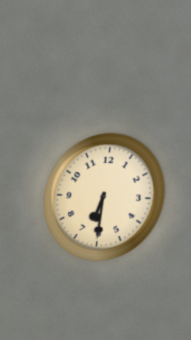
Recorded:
{"hour": 6, "minute": 30}
